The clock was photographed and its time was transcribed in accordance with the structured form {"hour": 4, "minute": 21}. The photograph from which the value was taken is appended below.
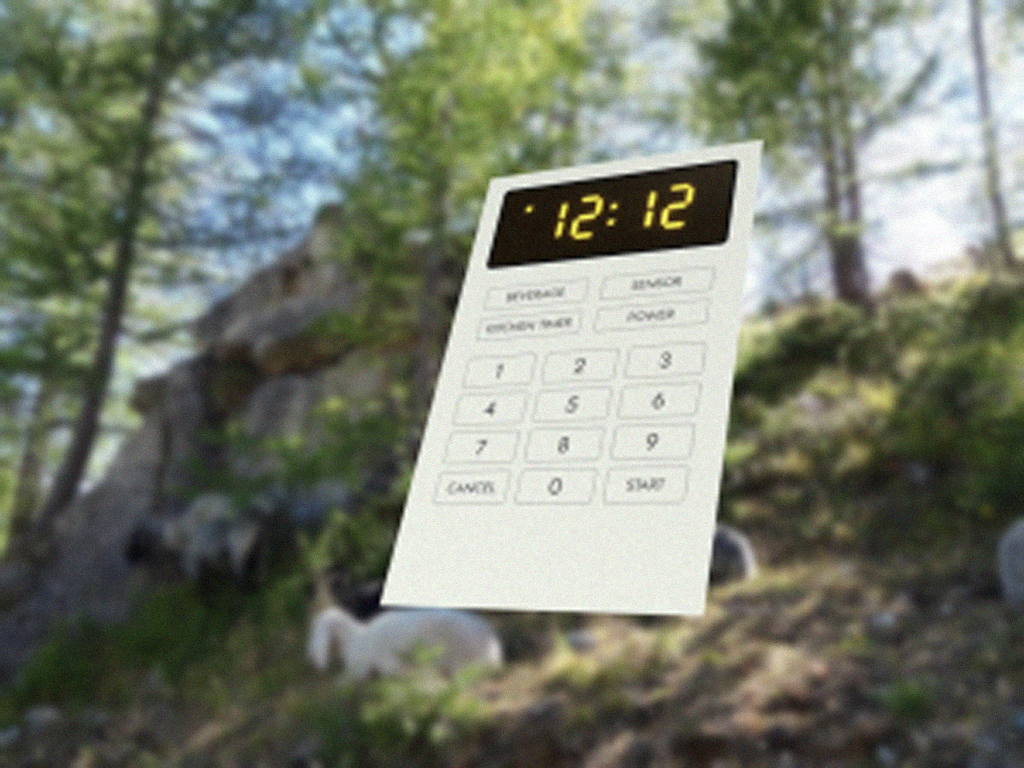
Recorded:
{"hour": 12, "minute": 12}
